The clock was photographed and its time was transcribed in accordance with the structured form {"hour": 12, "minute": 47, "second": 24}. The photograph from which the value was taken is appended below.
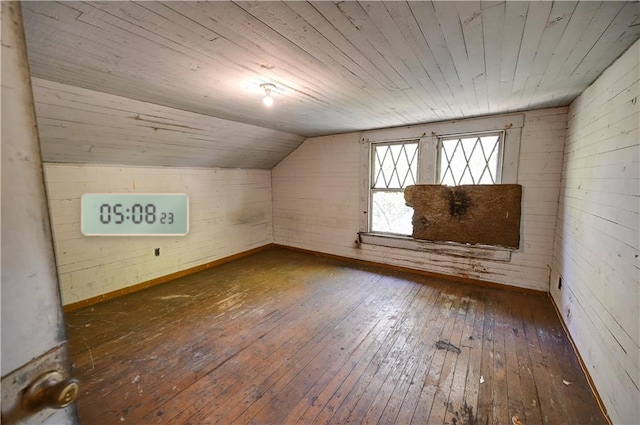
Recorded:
{"hour": 5, "minute": 8, "second": 23}
